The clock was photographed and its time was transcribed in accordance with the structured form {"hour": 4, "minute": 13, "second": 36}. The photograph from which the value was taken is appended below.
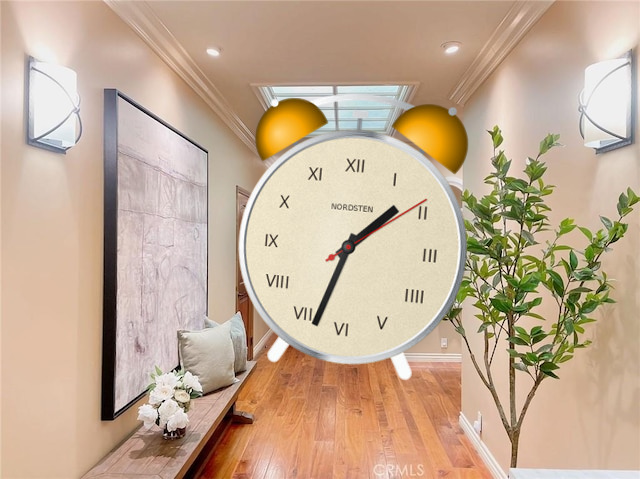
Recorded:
{"hour": 1, "minute": 33, "second": 9}
